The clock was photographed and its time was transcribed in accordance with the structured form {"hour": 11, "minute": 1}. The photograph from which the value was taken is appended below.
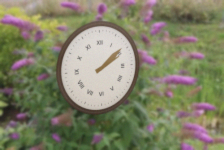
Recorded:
{"hour": 2, "minute": 9}
